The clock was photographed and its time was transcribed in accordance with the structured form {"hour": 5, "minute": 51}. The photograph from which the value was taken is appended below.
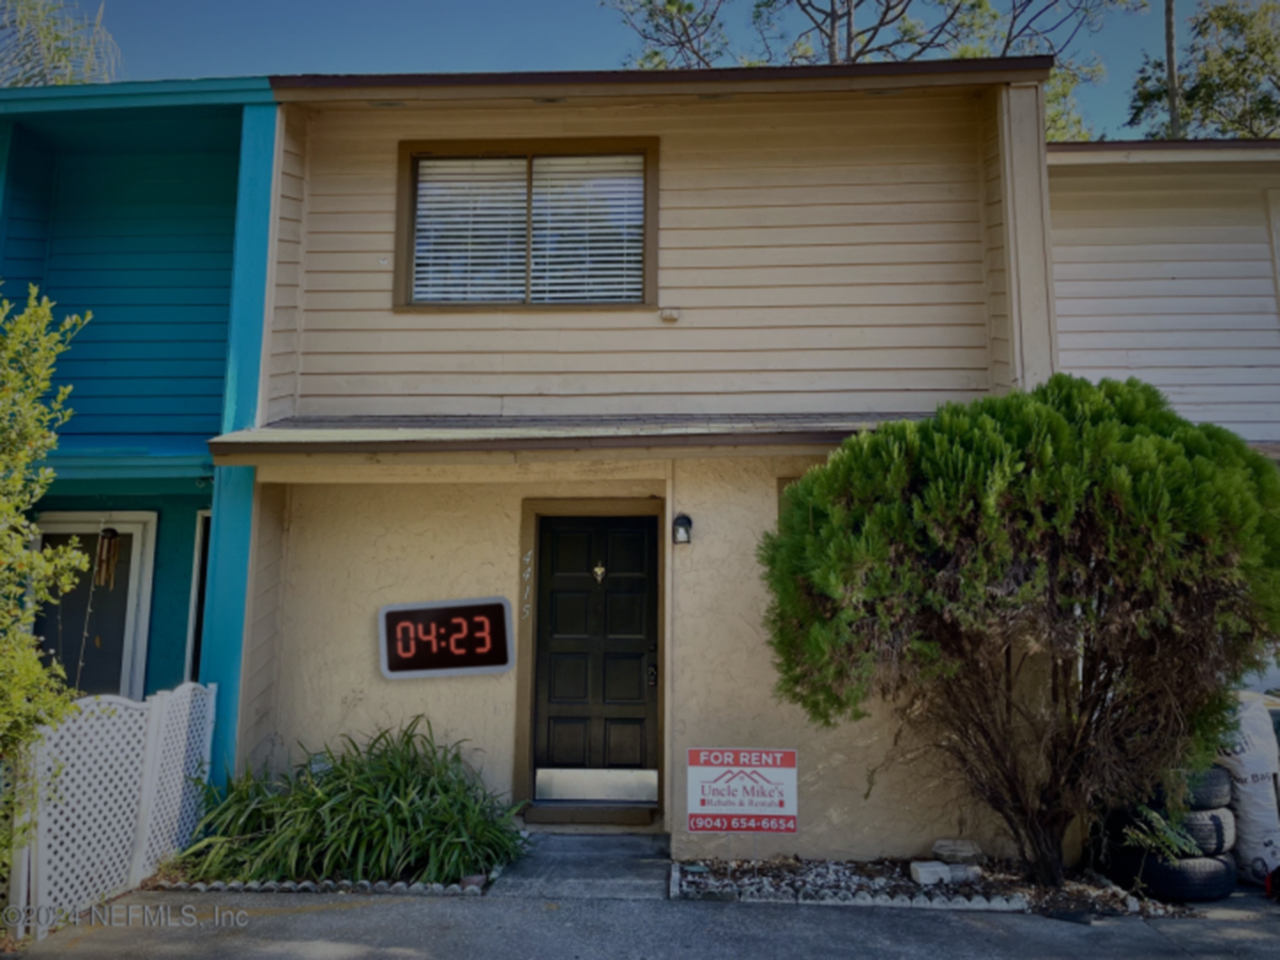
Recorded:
{"hour": 4, "minute": 23}
